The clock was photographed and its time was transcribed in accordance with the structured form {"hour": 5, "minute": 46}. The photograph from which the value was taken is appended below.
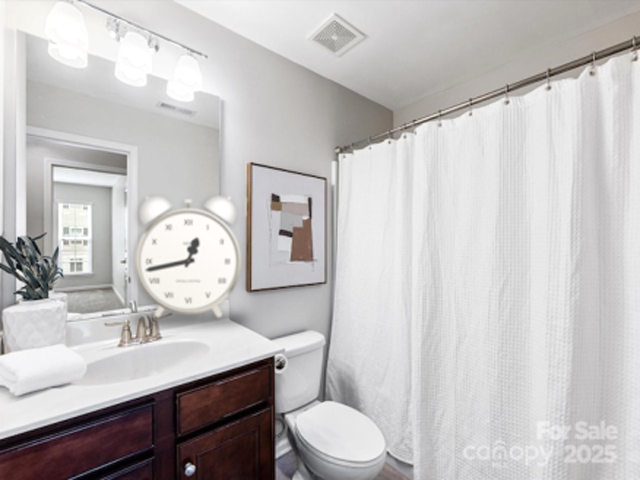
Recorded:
{"hour": 12, "minute": 43}
